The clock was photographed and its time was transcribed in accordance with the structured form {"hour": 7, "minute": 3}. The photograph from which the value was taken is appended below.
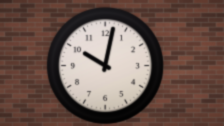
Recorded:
{"hour": 10, "minute": 2}
